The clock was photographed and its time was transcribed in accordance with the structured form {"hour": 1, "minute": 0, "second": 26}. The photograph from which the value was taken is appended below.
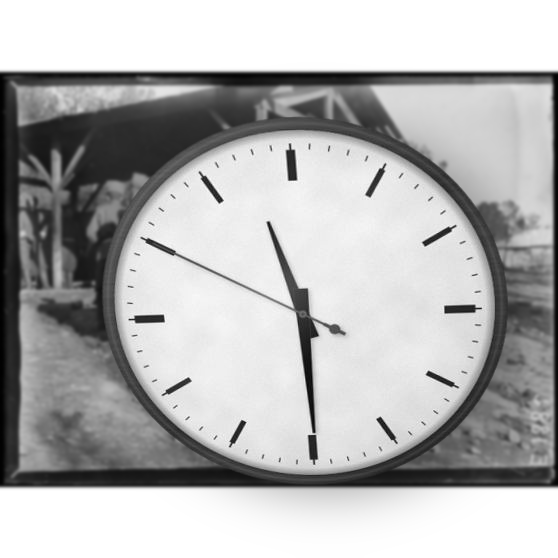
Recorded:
{"hour": 11, "minute": 29, "second": 50}
